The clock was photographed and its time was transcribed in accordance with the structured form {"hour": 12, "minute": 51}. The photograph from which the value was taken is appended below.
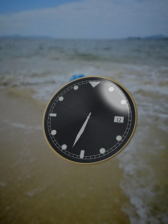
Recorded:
{"hour": 6, "minute": 33}
